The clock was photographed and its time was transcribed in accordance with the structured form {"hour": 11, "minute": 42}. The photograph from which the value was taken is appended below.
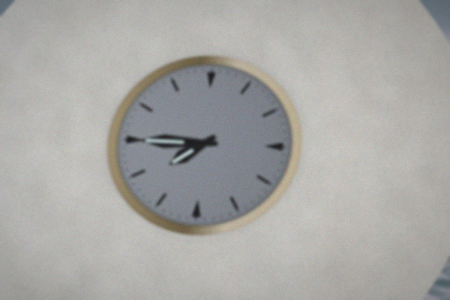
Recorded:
{"hour": 7, "minute": 45}
